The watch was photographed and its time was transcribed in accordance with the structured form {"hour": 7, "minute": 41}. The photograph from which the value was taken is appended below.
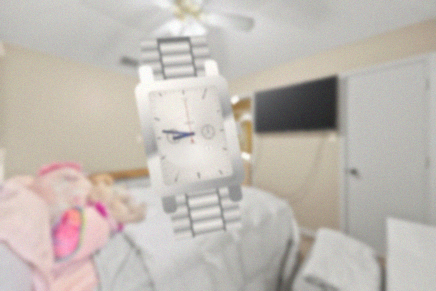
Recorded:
{"hour": 8, "minute": 47}
